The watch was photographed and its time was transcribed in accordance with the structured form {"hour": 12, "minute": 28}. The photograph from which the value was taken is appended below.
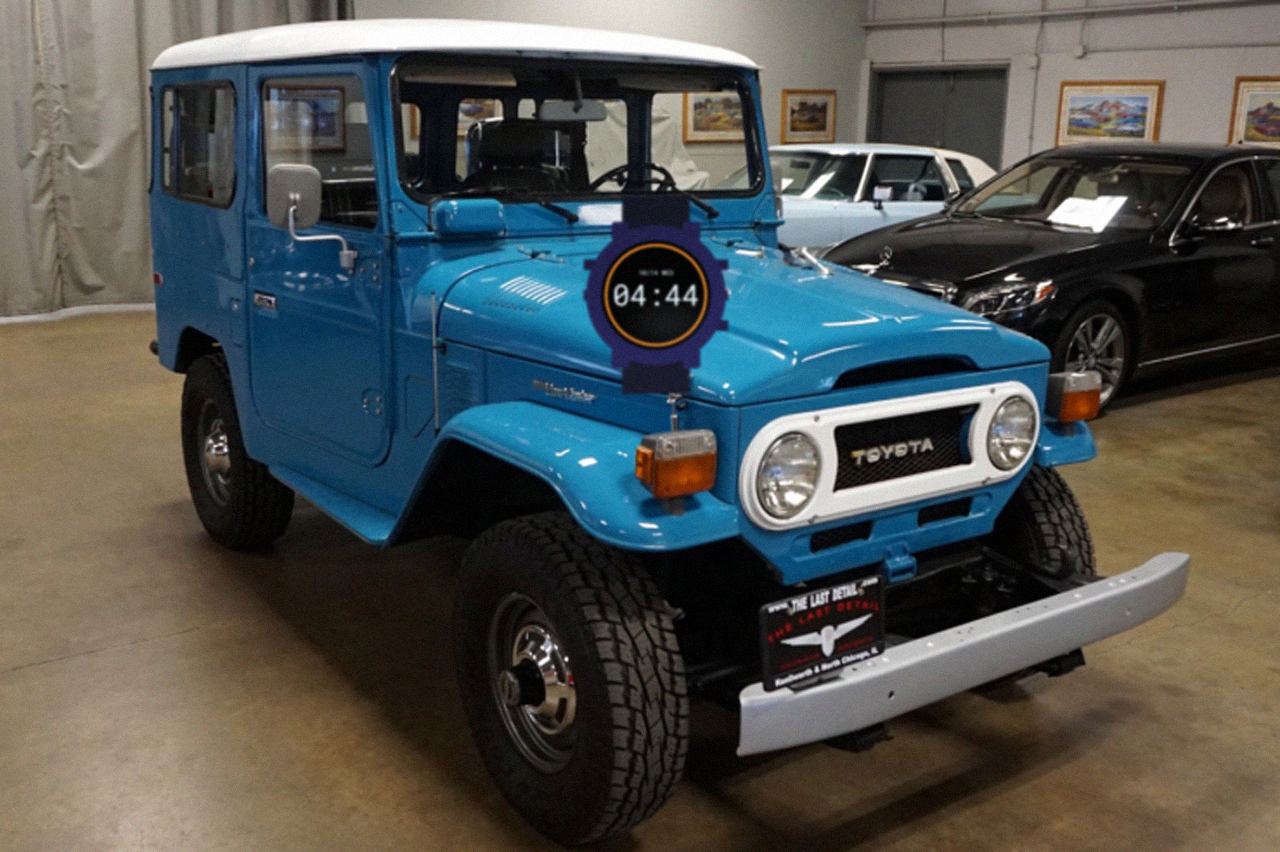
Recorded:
{"hour": 4, "minute": 44}
